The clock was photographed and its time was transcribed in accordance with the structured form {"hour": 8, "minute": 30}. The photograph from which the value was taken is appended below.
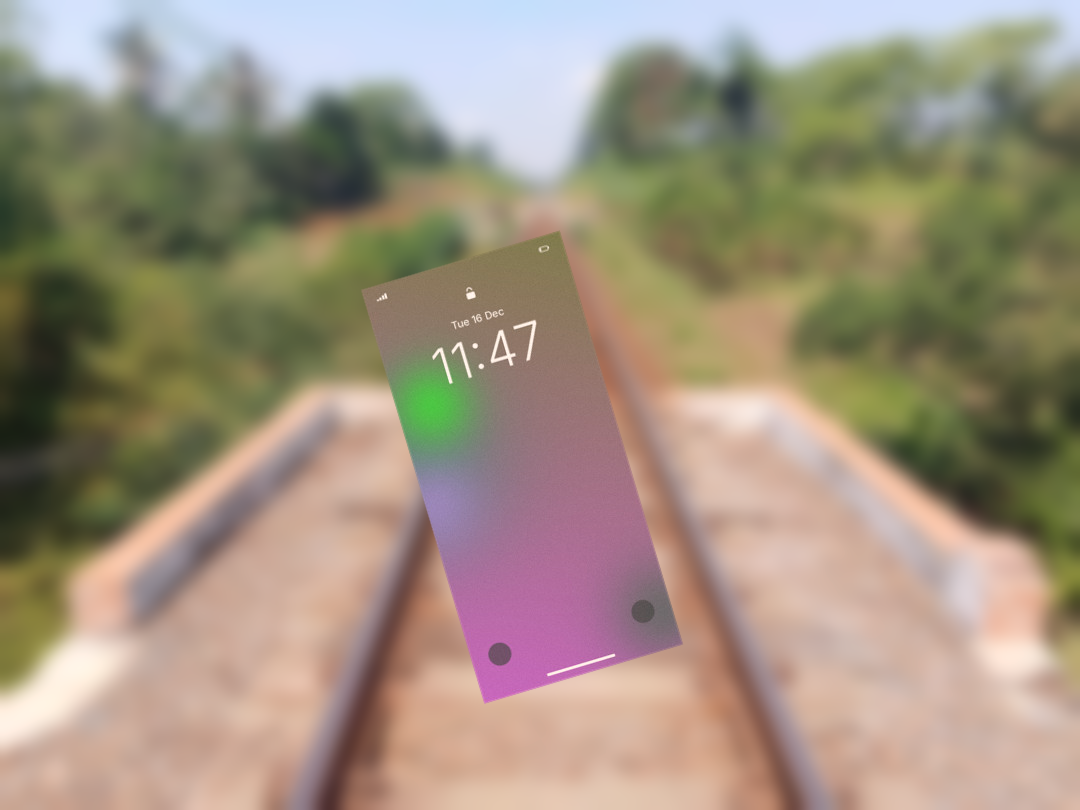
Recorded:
{"hour": 11, "minute": 47}
